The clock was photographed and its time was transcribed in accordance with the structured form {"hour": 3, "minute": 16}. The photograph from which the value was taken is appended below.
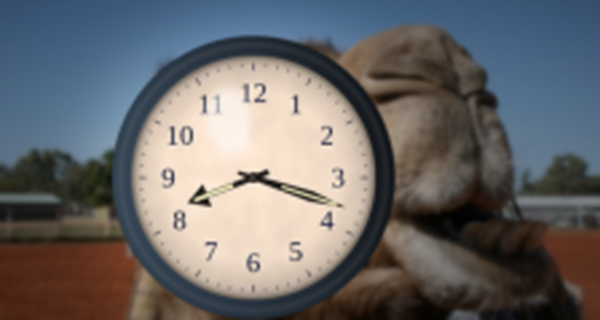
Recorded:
{"hour": 8, "minute": 18}
